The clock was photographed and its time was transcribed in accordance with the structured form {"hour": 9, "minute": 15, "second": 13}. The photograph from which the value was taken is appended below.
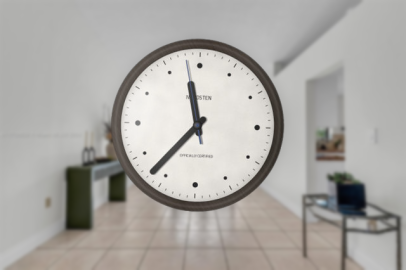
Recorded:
{"hour": 11, "minute": 36, "second": 58}
